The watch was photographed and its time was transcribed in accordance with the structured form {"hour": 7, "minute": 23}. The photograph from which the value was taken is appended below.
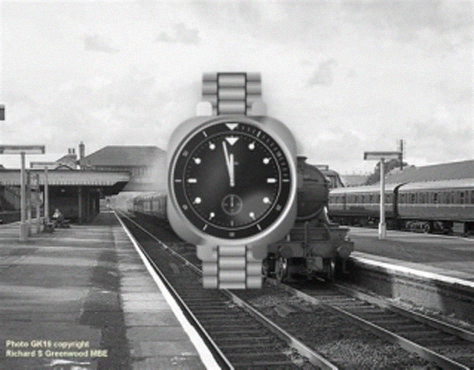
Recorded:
{"hour": 11, "minute": 58}
